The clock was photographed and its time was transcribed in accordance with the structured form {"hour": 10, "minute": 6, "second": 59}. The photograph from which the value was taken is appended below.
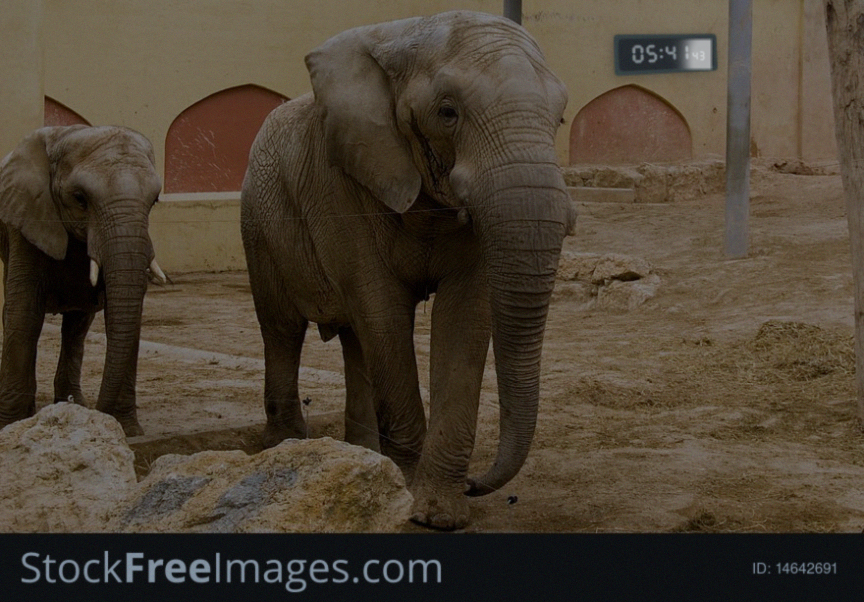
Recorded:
{"hour": 5, "minute": 41, "second": 43}
